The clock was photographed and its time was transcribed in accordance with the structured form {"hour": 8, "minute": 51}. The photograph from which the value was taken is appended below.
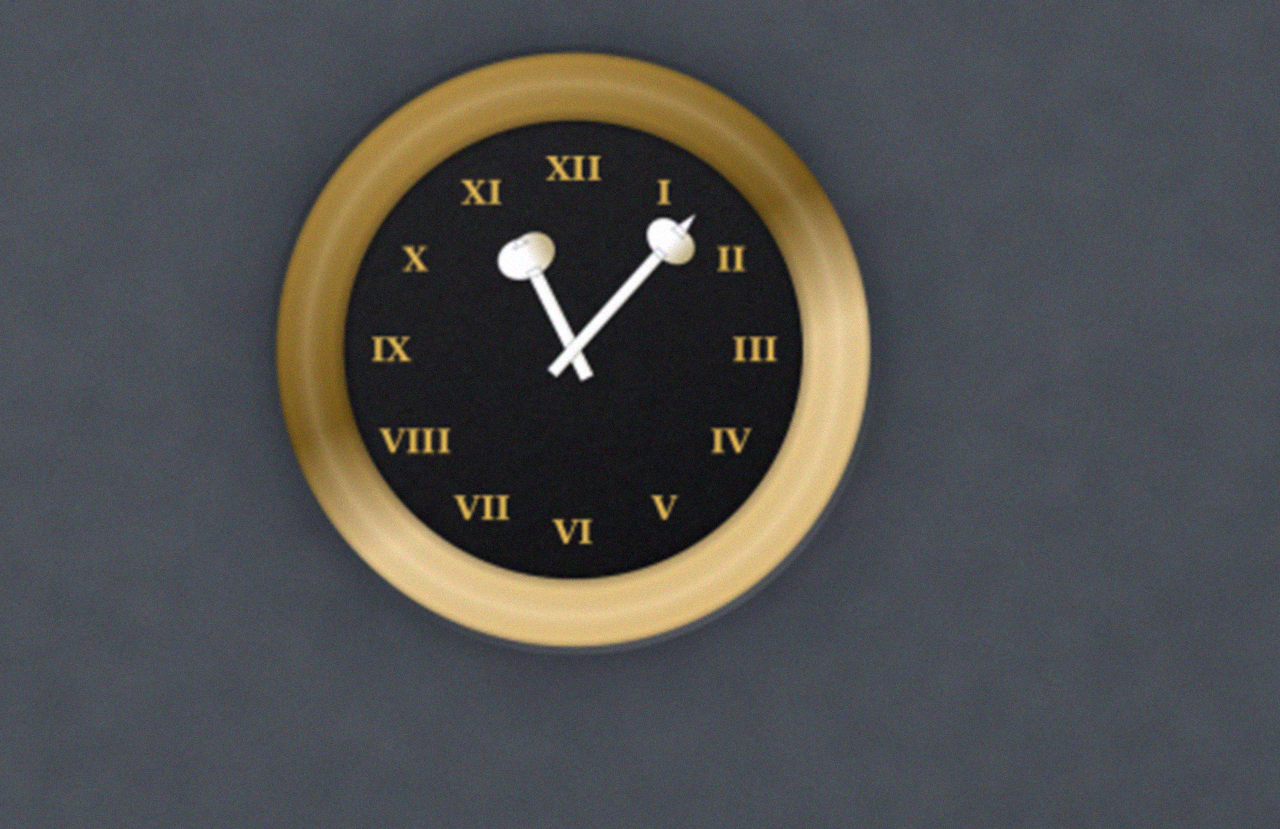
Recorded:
{"hour": 11, "minute": 7}
